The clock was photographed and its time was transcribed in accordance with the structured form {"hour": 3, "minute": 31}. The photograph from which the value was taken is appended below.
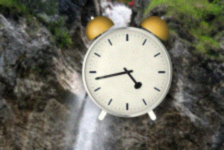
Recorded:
{"hour": 4, "minute": 43}
